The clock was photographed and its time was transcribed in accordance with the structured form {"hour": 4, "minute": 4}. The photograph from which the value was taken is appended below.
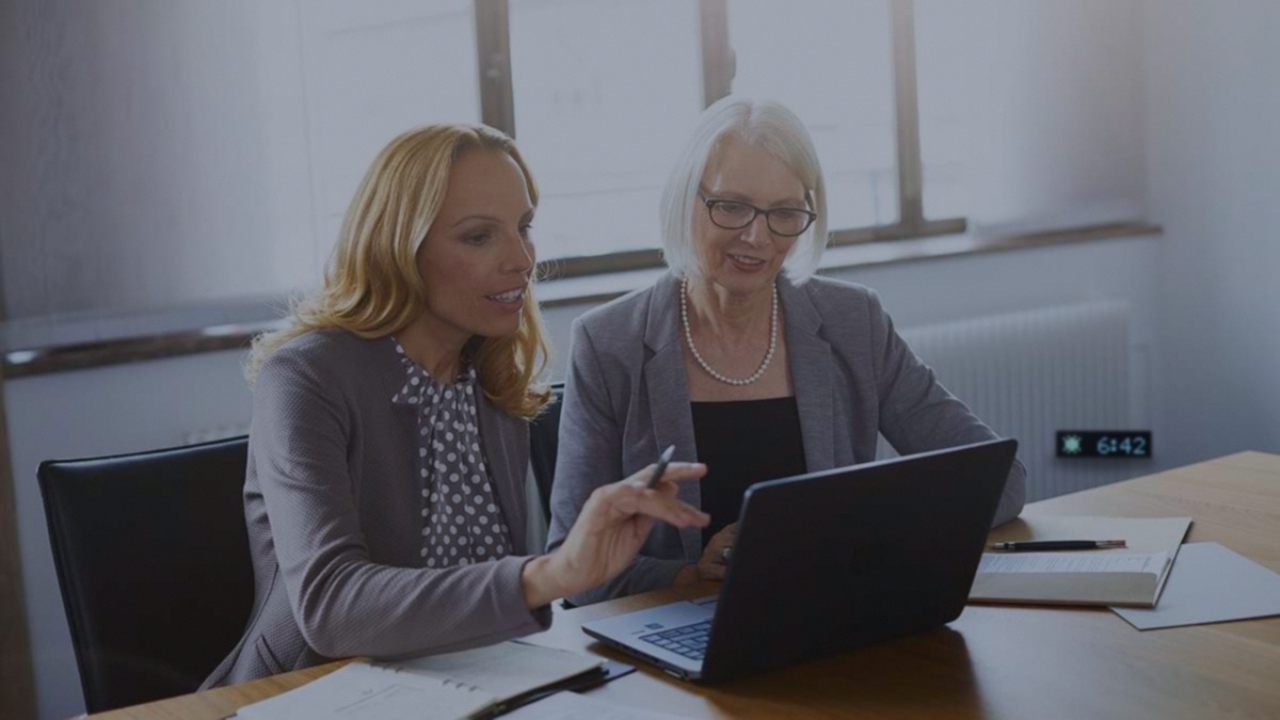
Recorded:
{"hour": 6, "minute": 42}
